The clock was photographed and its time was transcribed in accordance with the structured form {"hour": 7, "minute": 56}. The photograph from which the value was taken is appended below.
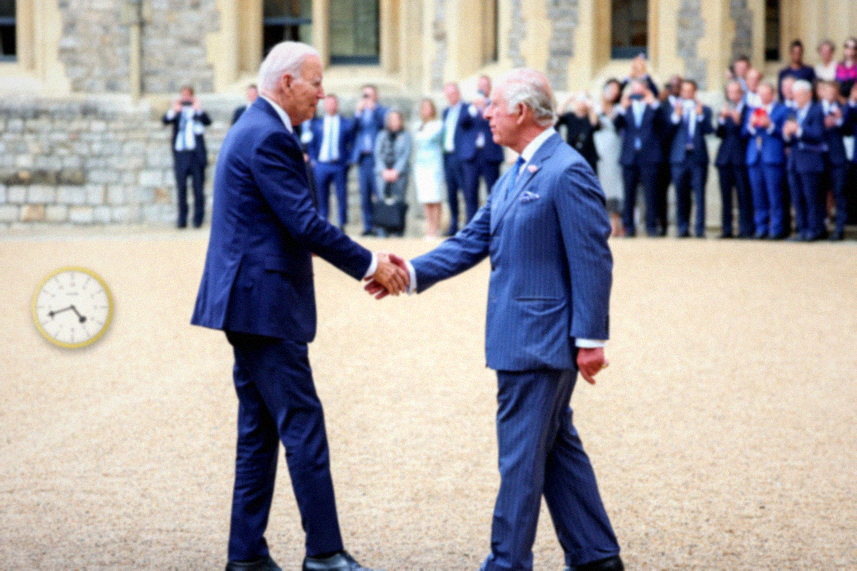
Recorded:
{"hour": 4, "minute": 42}
